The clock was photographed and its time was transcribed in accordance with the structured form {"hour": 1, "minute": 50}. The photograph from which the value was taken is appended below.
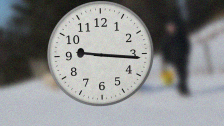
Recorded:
{"hour": 9, "minute": 16}
